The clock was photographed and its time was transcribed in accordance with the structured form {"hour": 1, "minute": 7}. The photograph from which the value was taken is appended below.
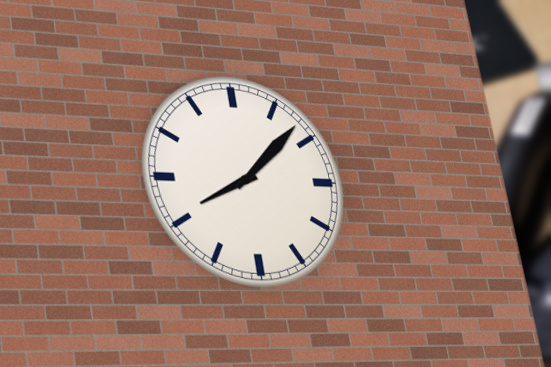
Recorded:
{"hour": 8, "minute": 8}
